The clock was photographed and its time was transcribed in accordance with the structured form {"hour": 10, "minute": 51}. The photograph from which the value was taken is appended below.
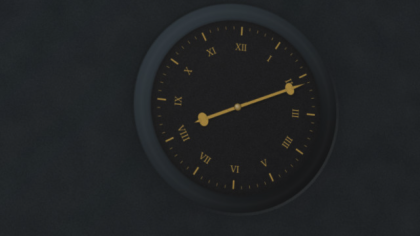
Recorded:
{"hour": 8, "minute": 11}
